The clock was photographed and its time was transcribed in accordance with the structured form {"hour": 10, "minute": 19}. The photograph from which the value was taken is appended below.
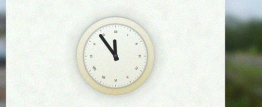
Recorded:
{"hour": 11, "minute": 54}
